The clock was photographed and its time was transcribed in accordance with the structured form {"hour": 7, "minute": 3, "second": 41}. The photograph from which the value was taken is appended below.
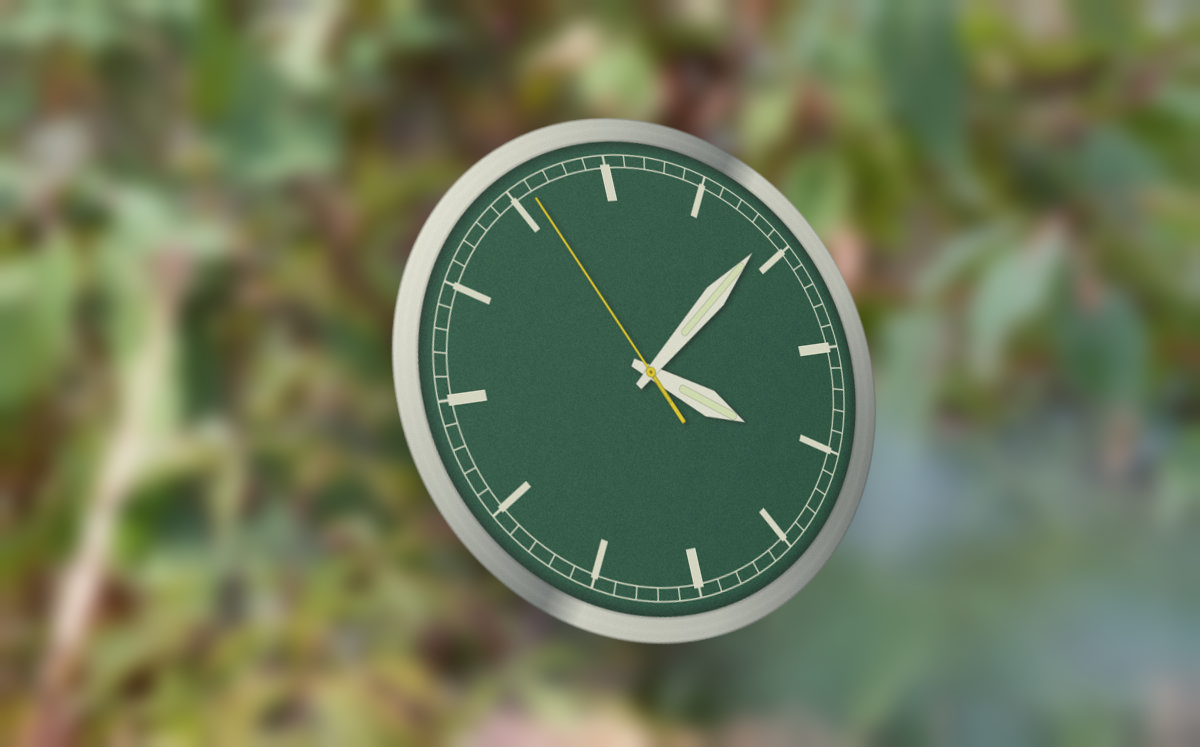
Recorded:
{"hour": 4, "minute": 8, "second": 56}
